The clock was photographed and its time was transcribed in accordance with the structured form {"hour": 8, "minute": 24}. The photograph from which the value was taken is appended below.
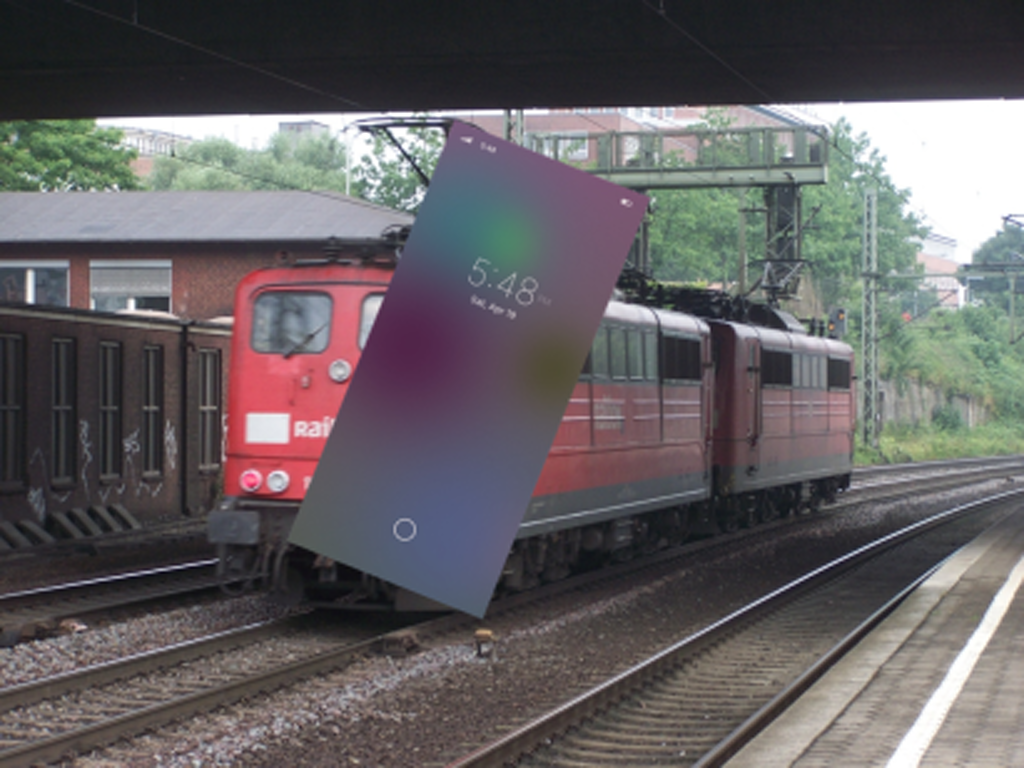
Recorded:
{"hour": 5, "minute": 48}
